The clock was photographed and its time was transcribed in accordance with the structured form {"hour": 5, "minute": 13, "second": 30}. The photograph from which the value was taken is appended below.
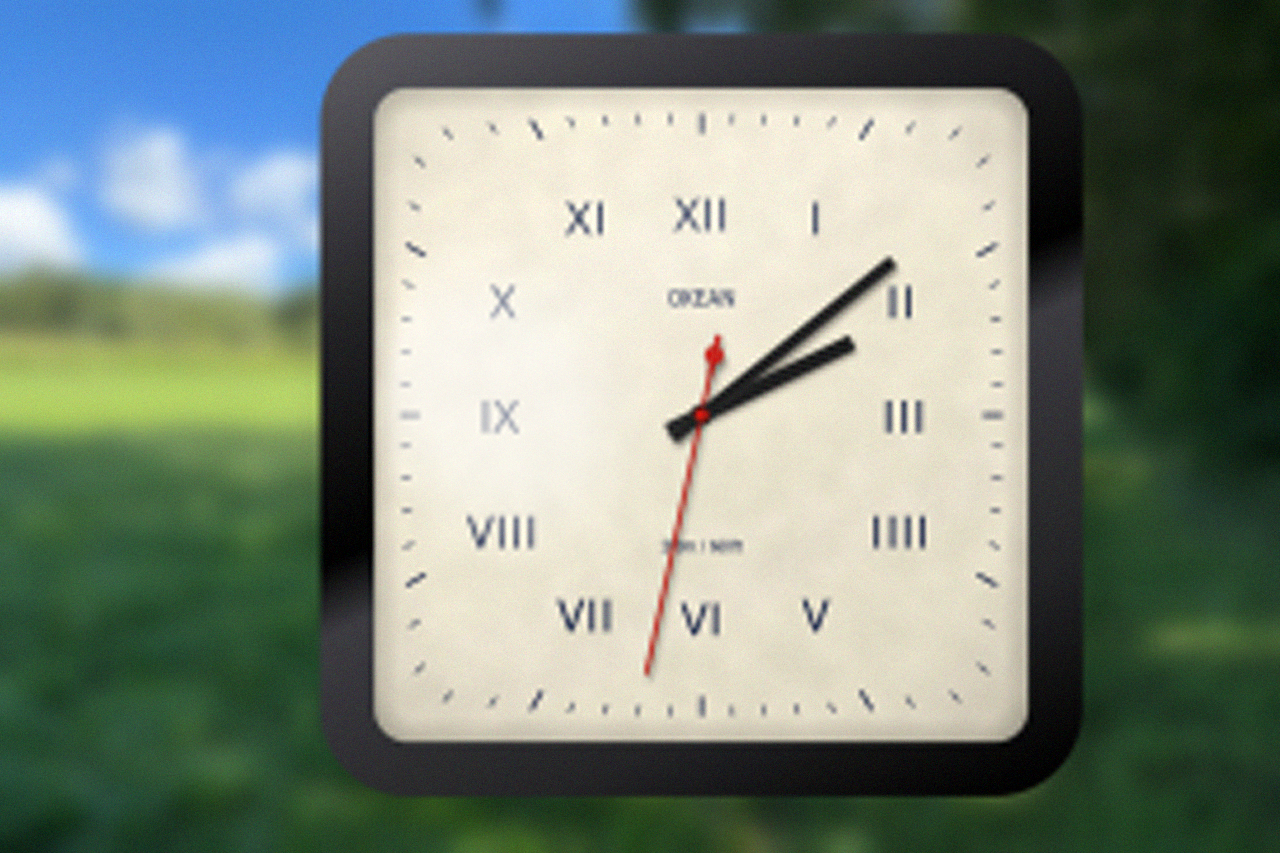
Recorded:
{"hour": 2, "minute": 8, "second": 32}
